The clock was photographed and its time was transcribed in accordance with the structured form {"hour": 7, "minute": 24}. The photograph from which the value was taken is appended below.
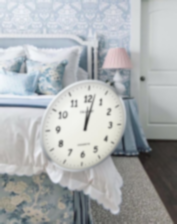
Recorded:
{"hour": 12, "minute": 2}
